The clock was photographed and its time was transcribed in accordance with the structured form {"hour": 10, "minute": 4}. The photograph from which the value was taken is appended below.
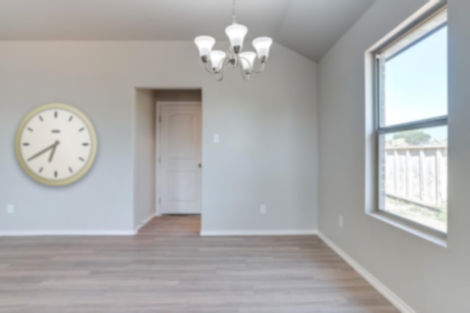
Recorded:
{"hour": 6, "minute": 40}
